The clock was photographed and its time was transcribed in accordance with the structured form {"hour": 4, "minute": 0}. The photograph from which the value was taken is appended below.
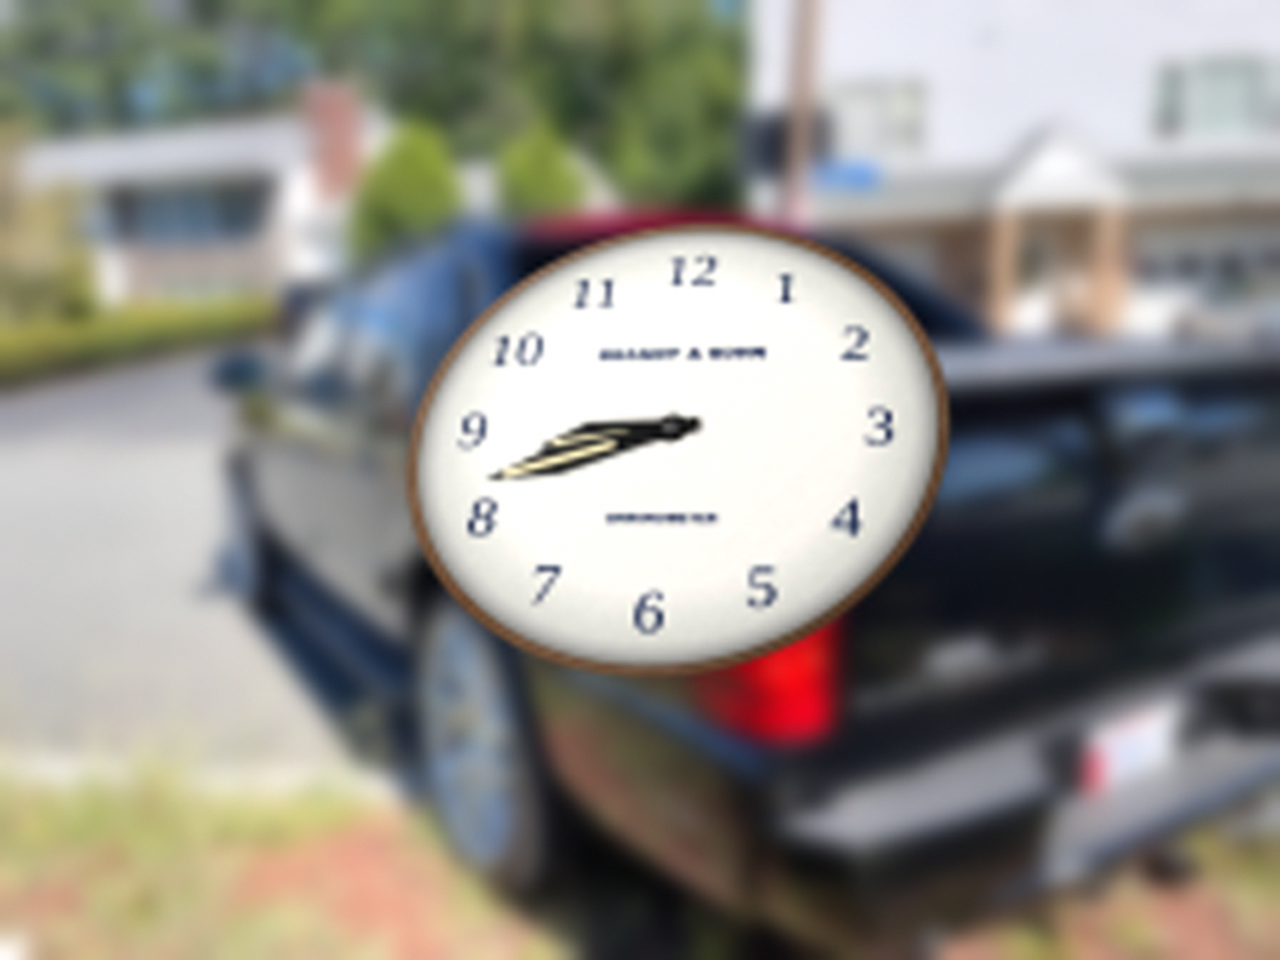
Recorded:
{"hour": 8, "minute": 42}
